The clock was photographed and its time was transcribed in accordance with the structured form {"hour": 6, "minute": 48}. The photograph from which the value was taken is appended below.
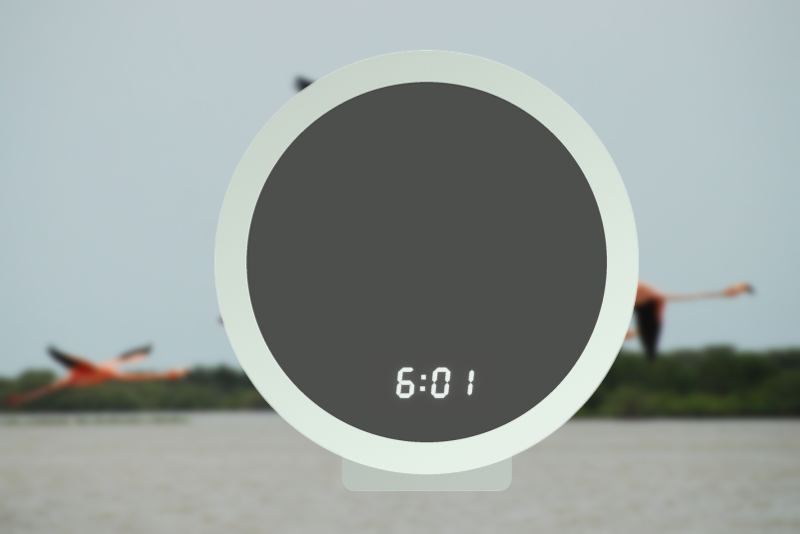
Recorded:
{"hour": 6, "minute": 1}
